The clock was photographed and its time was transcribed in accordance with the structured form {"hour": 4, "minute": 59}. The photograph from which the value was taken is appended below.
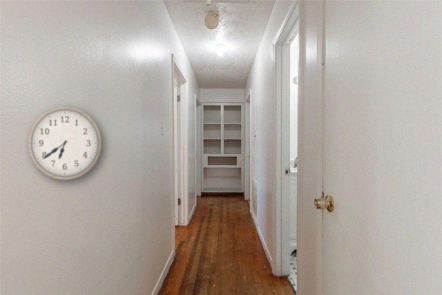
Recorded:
{"hour": 6, "minute": 39}
